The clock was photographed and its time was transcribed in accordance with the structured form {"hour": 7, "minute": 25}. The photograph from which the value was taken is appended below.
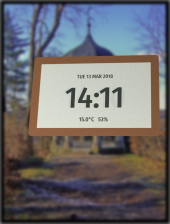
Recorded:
{"hour": 14, "minute": 11}
